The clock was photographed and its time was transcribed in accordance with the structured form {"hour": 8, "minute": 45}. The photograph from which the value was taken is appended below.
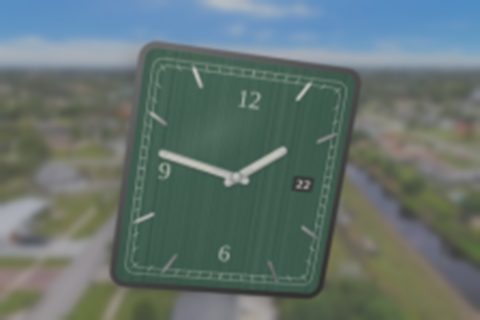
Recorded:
{"hour": 1, "minute": 47}
